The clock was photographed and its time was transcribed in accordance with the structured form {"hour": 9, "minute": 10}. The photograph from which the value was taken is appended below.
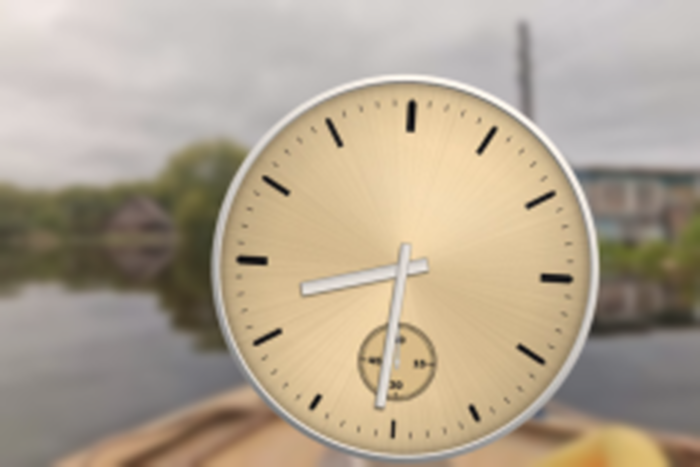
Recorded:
{"hour": 8, "minute": 31}
